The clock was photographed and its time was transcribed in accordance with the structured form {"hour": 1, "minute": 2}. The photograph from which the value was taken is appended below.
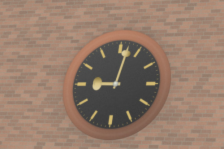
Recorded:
{"hour": 9, "minute": 2}
